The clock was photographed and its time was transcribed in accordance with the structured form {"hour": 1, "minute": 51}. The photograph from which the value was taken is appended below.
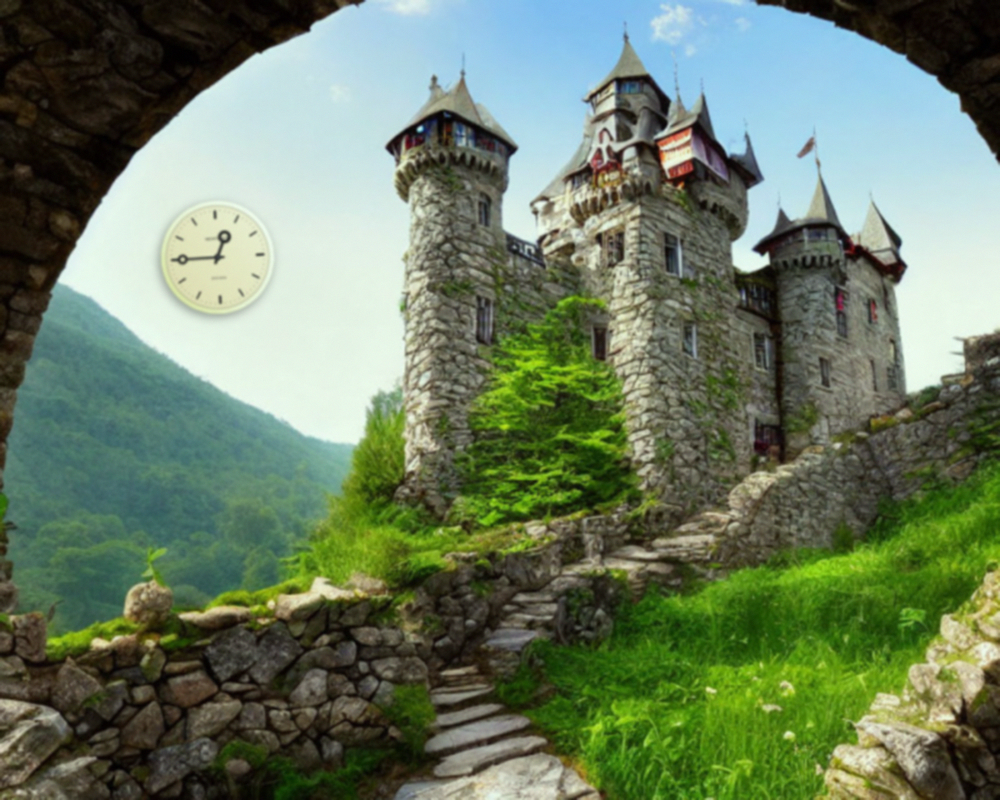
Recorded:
{"hour": 12, "minute": 45}
